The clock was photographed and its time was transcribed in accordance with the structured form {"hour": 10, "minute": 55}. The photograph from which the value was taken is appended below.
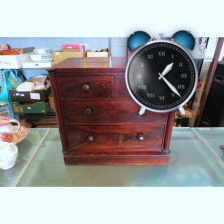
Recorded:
{"hour": 1, "minute": 23}
